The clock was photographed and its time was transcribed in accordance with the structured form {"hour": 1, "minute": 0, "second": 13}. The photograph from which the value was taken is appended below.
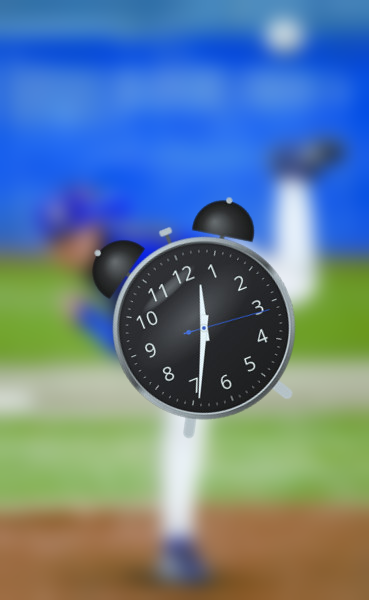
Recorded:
{"hour": 12, "minute": 34, "second": 16}
